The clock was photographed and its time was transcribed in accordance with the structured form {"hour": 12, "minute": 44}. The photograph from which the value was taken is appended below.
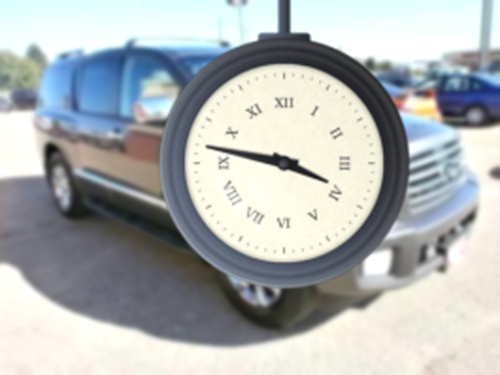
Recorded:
{"hour": 3, "minute": 47}
